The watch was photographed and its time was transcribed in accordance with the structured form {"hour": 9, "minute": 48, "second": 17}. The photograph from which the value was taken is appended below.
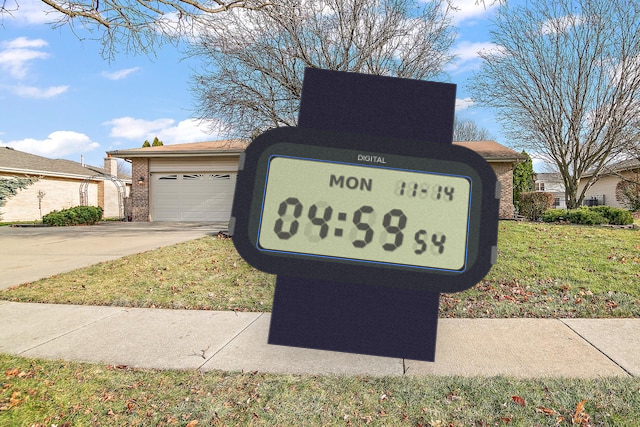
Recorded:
{"hour": 4, "minute": 59, "second": 54}
